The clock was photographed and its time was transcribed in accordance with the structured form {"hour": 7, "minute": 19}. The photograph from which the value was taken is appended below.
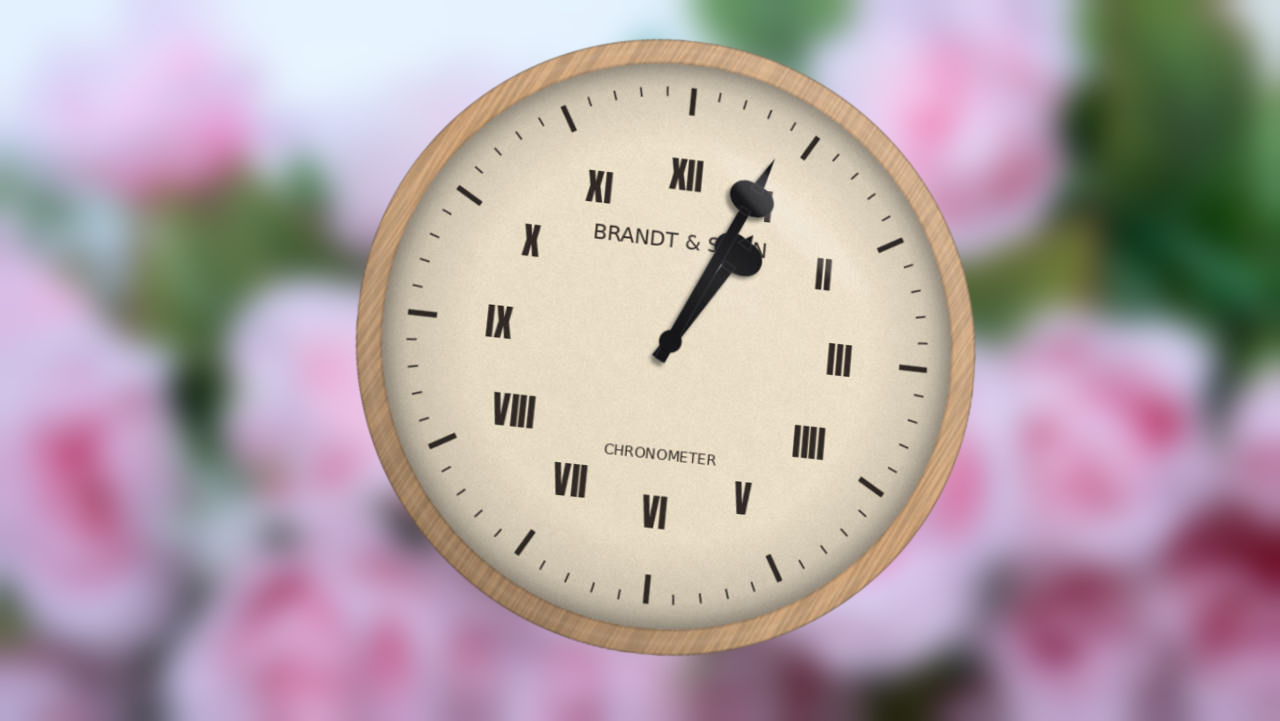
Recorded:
{"hour": 1, "minute": 4}
